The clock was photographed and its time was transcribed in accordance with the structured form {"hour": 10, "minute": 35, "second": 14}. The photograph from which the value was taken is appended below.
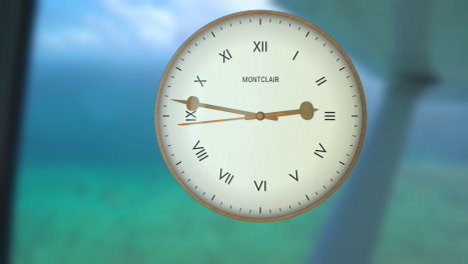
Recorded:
{"hour": 2, "minute": 46, "second": 44}
